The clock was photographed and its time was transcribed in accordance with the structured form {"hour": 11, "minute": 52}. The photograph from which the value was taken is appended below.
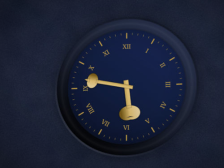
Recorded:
{"hour": 5, "minute": 47}
